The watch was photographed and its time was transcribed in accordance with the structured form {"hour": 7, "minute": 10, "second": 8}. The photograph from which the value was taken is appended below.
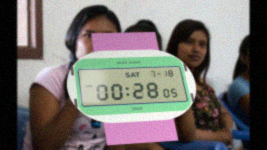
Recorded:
{"hour": 0, "minute": 28, "second": 5}
